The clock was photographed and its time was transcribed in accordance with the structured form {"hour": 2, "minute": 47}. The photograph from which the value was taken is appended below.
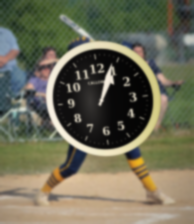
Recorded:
{"hour": 1, "minute": 4}
